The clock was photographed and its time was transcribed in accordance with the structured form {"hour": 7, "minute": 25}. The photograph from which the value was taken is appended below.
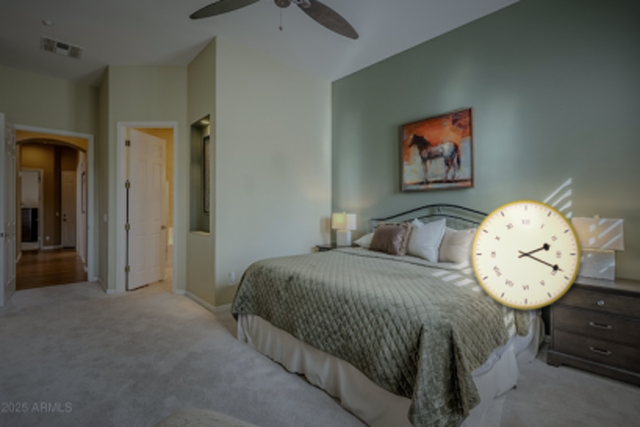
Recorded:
{"hour": 2, "minute": 19}
